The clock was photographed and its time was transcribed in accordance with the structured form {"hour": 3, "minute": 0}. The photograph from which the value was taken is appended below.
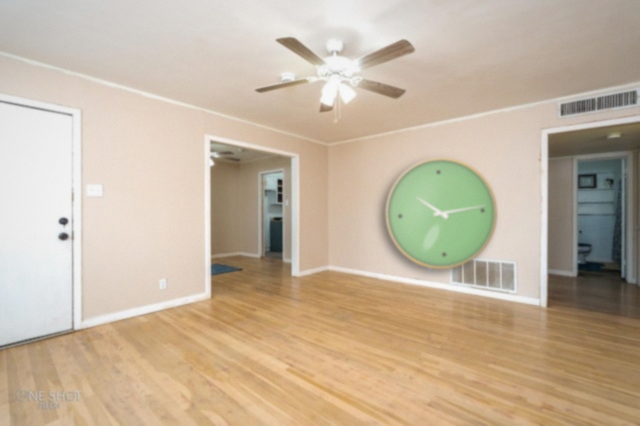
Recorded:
{"hour": 10, "minute": 14}
